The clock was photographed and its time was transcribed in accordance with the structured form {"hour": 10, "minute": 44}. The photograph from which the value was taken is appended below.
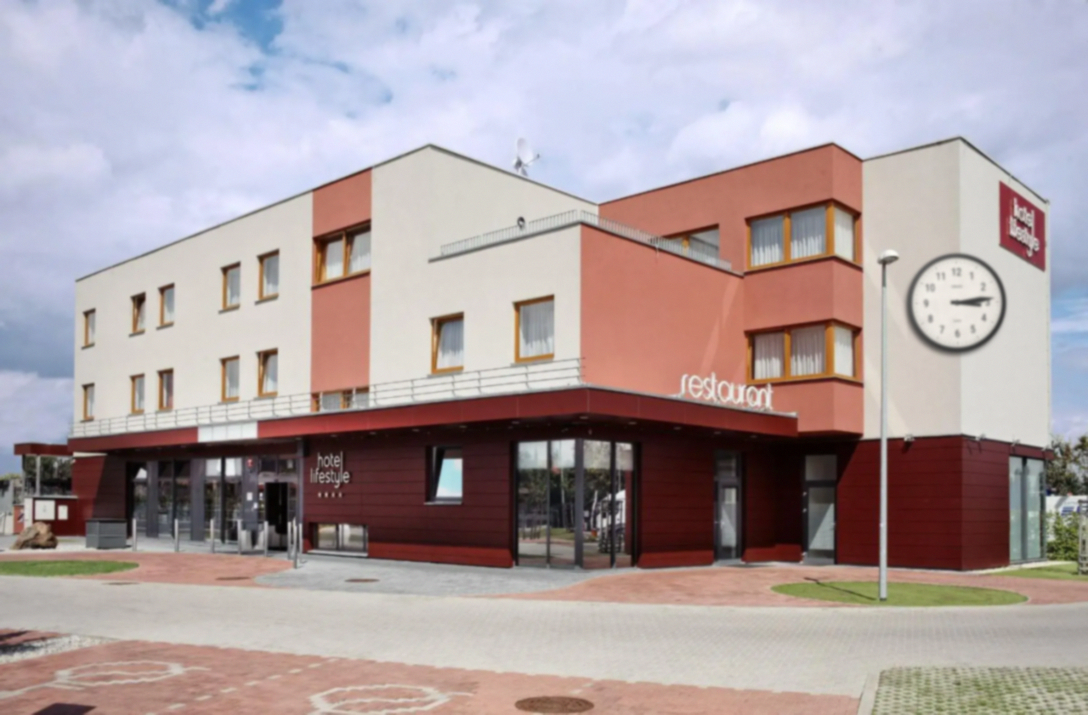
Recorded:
{"hour": 3, "minute": 14}
